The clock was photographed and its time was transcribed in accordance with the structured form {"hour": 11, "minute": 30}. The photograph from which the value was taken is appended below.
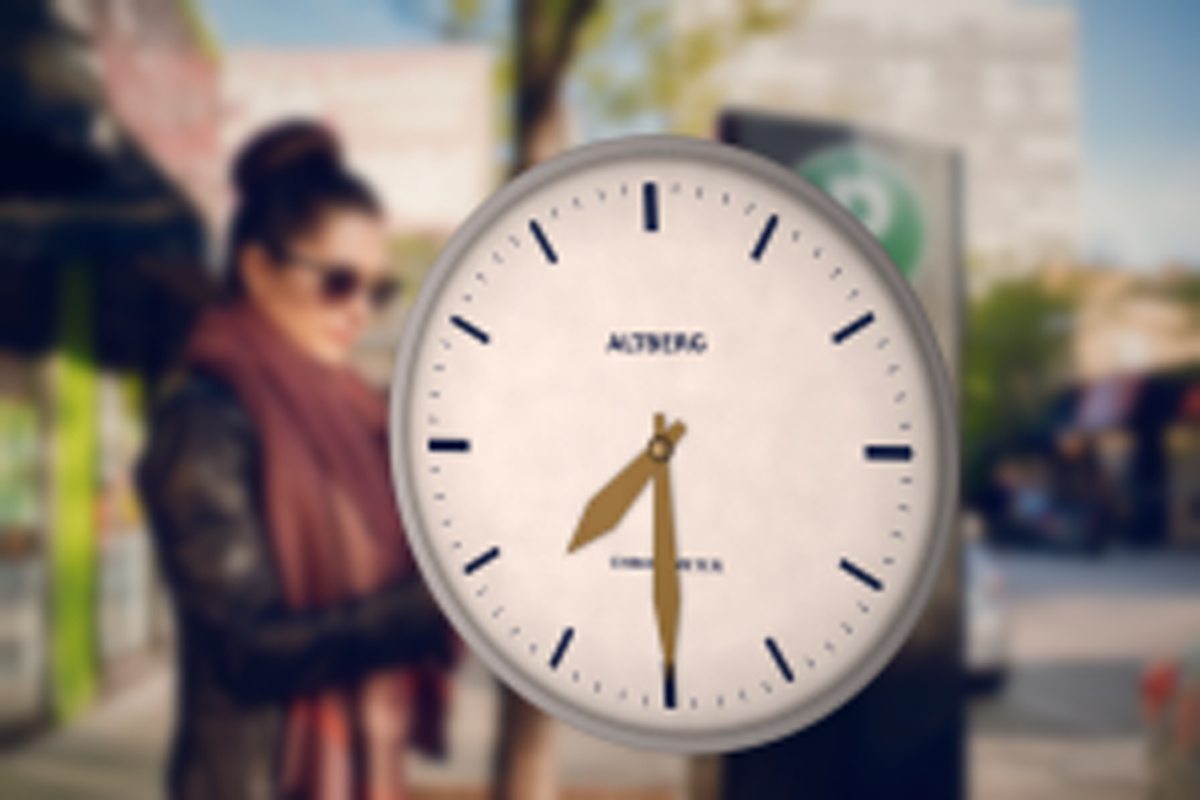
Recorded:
{"hour": 7, "minute": 30}
